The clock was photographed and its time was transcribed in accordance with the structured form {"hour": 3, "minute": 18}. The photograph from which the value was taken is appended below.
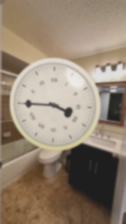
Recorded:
{"hour": 3, "minute": 45}
